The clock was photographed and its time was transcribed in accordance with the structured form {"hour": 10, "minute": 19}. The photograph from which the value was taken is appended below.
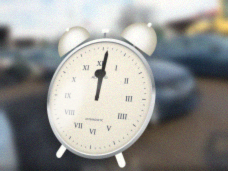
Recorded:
{"hour": 12, "minute": 1}
